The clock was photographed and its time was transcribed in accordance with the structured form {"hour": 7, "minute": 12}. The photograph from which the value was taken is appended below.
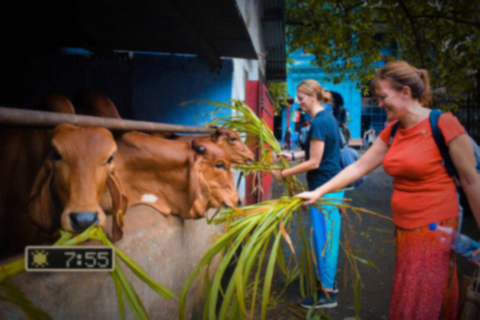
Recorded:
{"hour": 7, "minute": 55}
